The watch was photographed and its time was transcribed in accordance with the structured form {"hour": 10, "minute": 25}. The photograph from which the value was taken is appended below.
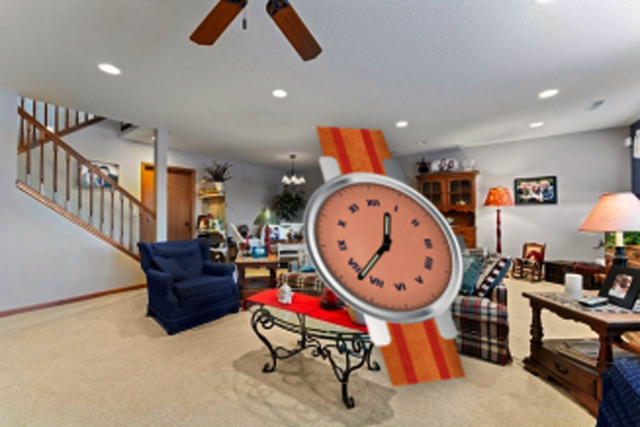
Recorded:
{"hour": 12, "minute": 38}
